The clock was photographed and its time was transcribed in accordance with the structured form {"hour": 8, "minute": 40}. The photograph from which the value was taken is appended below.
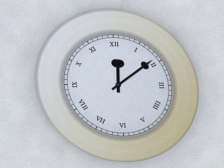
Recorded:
{"hour": 12, "minute": 9}
